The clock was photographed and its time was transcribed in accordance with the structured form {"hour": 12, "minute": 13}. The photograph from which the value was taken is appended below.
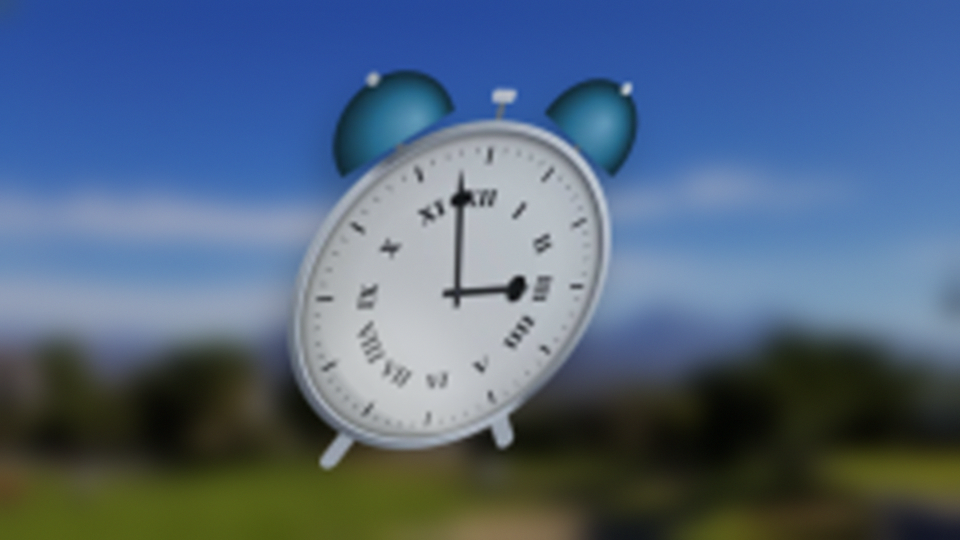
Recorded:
{"hour": 2, "minute": 58}
